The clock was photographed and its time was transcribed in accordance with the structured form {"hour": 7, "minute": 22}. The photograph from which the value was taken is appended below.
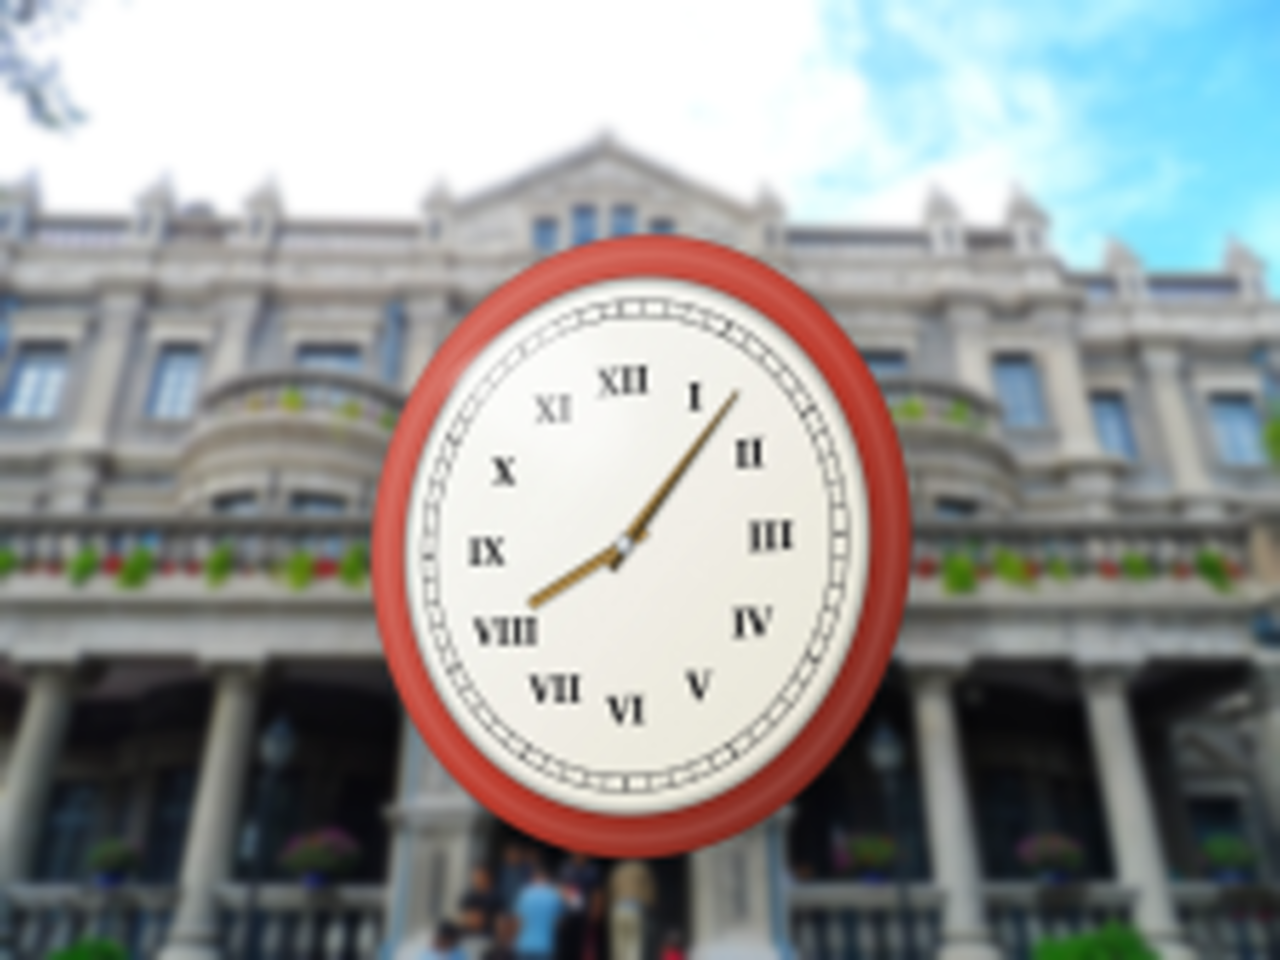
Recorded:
{"hour": 8, "minute": 7}
